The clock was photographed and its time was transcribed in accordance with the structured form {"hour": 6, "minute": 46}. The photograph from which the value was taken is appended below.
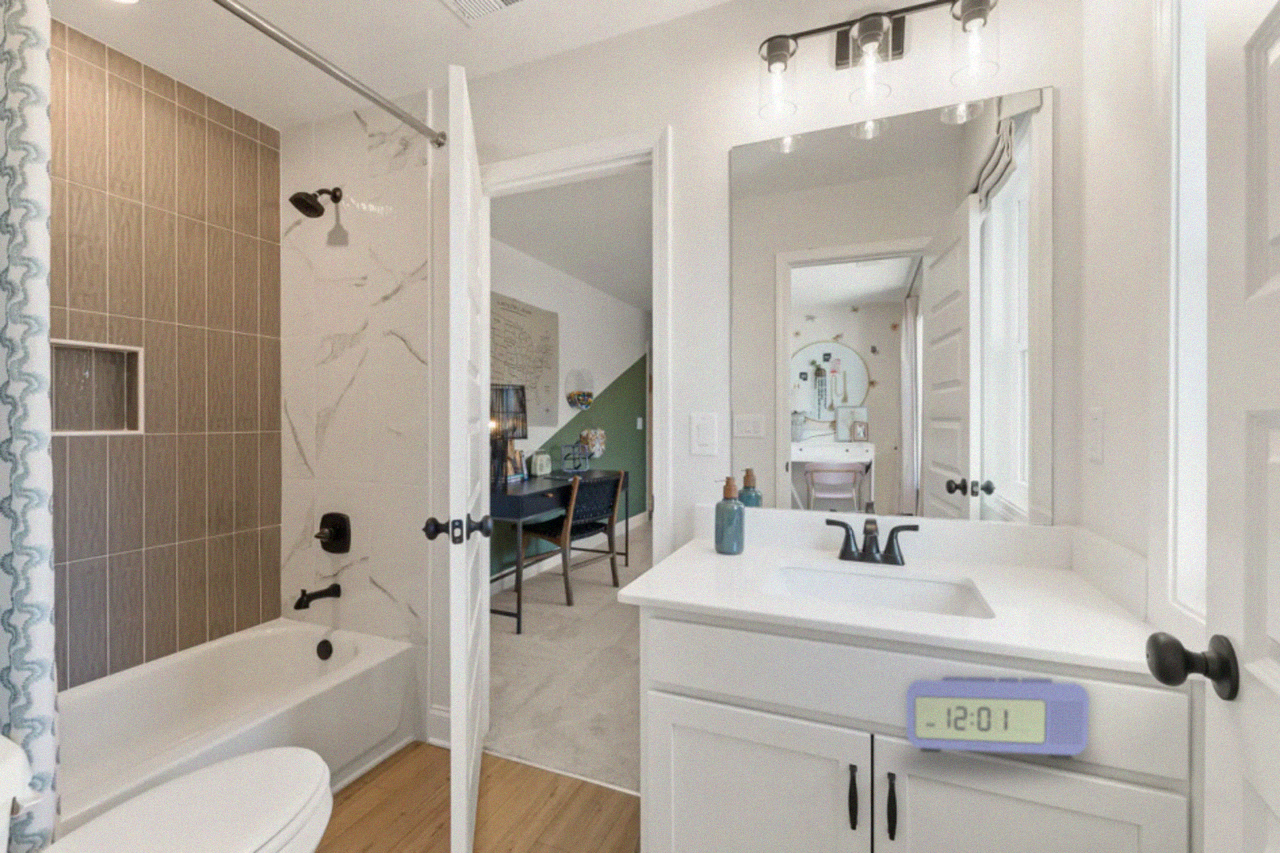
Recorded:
{"hour": 12, "minute": 1}
